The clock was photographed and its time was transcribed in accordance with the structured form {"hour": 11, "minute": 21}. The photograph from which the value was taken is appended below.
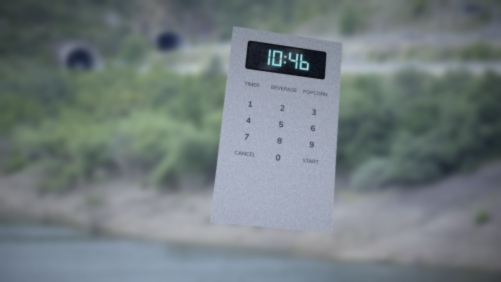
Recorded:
{"hour": 10, "minute": 46}
